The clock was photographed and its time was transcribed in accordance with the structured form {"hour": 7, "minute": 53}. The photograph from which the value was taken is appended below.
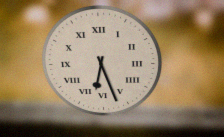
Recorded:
{"hour": 6, "minute": 27}
